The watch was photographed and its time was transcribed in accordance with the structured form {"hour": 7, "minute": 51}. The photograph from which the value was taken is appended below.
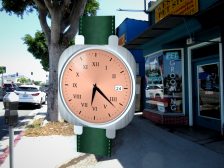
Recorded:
{"hour": 6, "minute": 22}
